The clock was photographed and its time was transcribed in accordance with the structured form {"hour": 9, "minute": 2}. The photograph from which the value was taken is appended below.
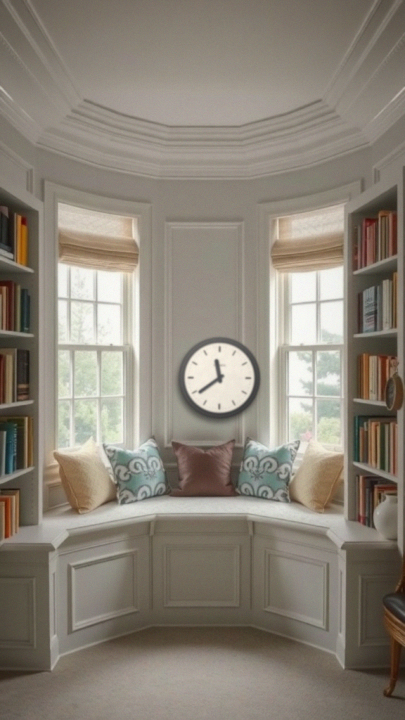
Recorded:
{"hour": 11, "minute": 39}
